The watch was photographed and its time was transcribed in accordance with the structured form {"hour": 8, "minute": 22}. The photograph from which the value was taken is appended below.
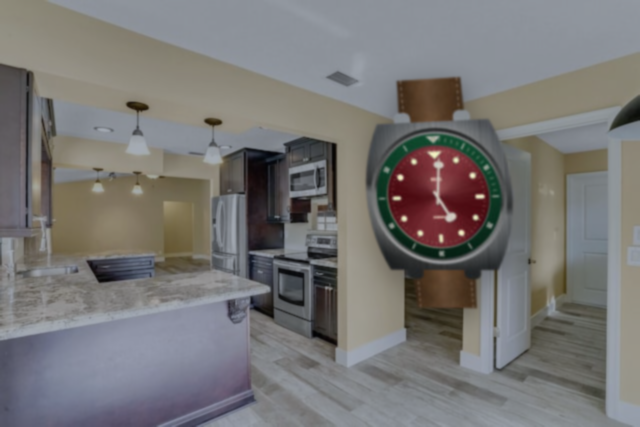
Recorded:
{"hour": 5, "minute": 1}
